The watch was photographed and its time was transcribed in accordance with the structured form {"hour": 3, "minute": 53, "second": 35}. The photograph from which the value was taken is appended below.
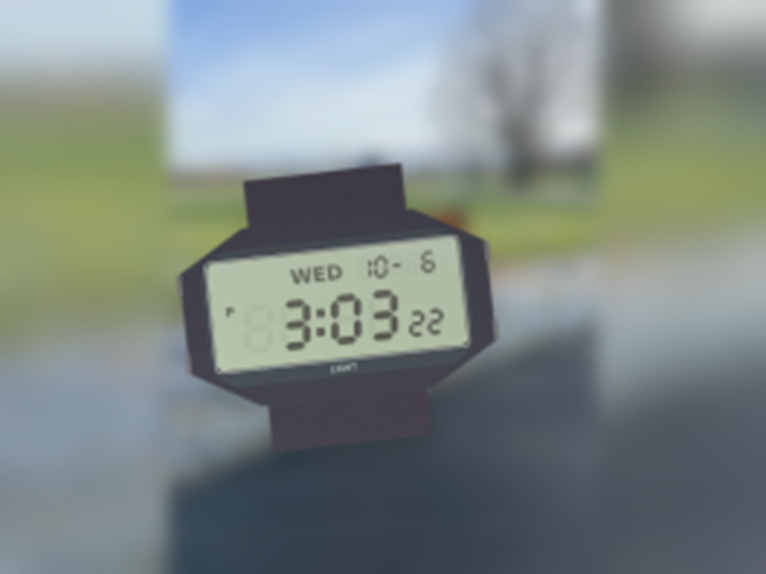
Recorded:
{"hour": 3, "minute": 3, "second": 22}
